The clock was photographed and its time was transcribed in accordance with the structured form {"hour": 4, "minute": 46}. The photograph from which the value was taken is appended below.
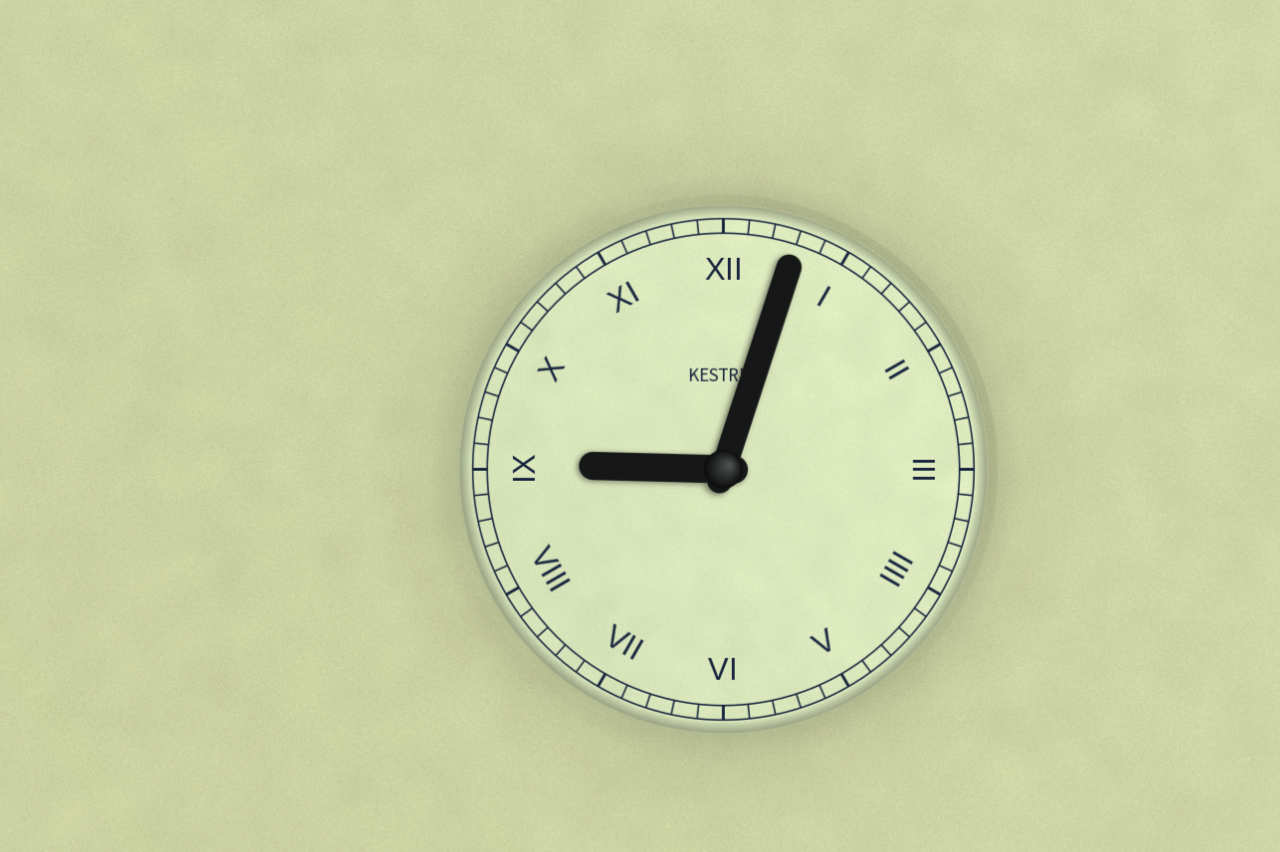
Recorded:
{"hour": 9, "minute": 3}
